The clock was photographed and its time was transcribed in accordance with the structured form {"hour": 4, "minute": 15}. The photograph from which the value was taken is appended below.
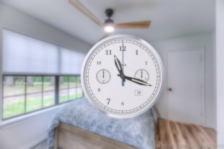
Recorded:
{"hour": 11, "minute": 18}
